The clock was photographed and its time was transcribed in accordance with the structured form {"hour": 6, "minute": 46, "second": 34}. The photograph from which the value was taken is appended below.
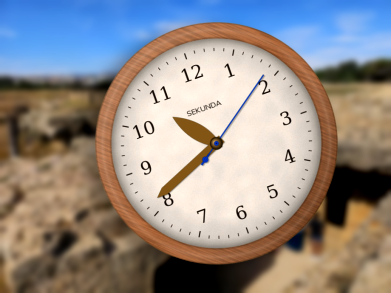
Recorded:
{"hour": 10, "minute": 41, "second": 9}
